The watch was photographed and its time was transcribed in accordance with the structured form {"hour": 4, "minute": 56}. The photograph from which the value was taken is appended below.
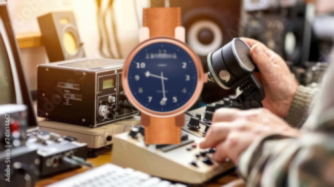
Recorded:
{"hour": 9, "minute": 29}
